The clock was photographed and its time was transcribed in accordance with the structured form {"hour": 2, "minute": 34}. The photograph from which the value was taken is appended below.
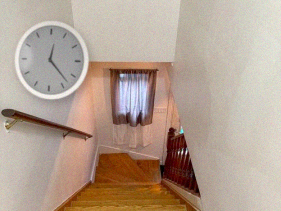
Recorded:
{"hour": 12, "minute": 23}
